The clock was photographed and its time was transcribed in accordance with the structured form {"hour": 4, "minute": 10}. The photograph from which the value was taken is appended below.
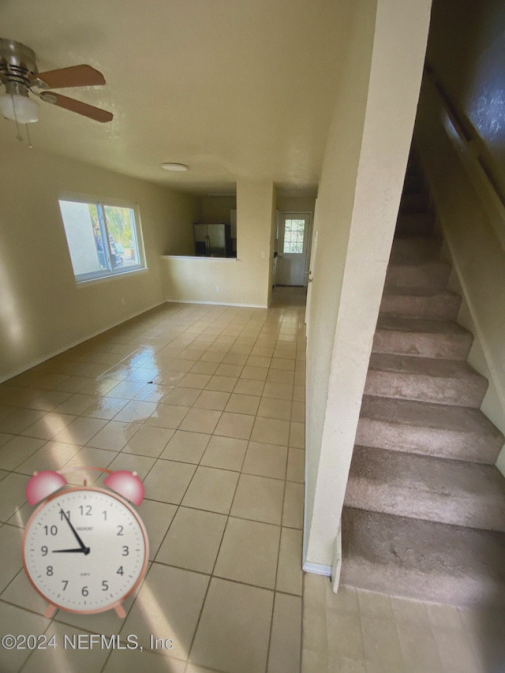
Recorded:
{"hour": 8, "minute": 55}
